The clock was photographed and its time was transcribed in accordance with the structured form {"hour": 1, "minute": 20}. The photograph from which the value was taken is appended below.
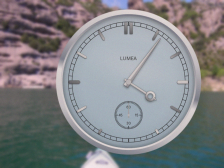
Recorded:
{"hour": 4, "minute": 6}
